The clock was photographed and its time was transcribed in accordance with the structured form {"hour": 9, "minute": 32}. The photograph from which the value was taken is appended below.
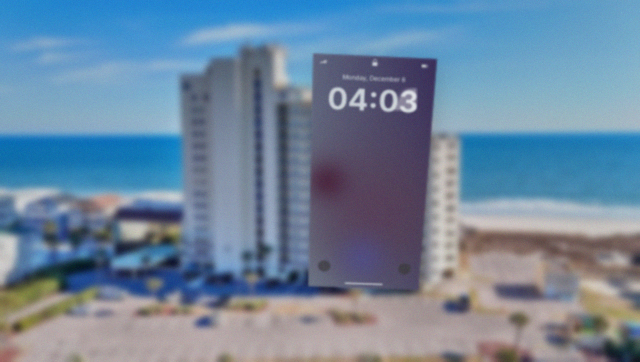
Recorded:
{"hour": 4, "minute": 3}
